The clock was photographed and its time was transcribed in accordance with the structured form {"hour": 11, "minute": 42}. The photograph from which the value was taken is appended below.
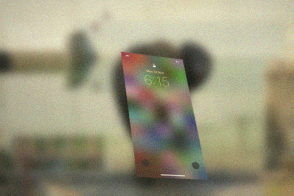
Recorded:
{"hour": 6, "minute": 15}
